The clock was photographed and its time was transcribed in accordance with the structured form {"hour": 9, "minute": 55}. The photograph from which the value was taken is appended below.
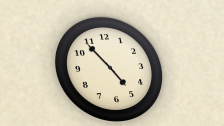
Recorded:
{"hour": 4, "minute": 54}
